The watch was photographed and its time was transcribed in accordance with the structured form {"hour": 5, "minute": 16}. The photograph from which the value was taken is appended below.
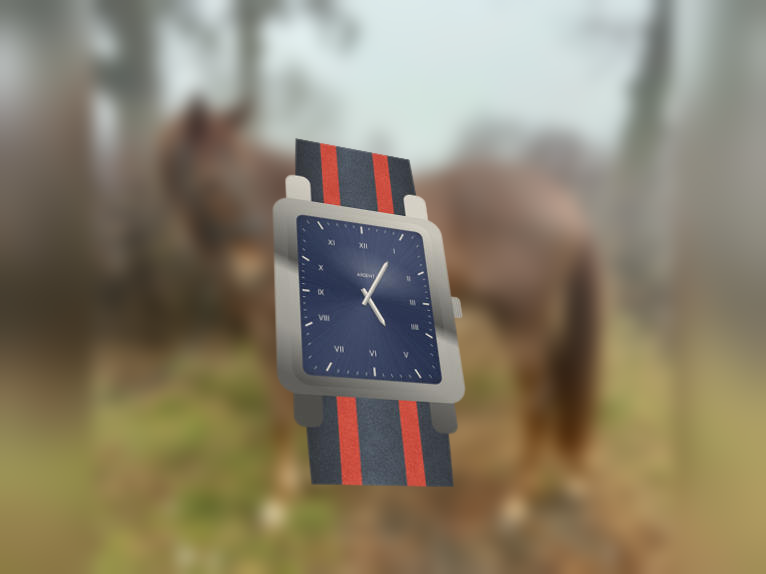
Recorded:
{"hour": 5, "minute": 5}
